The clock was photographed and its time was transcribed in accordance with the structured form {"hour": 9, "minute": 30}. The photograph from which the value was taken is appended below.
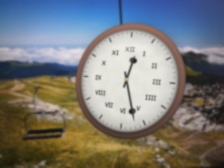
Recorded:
{"hour": 12, "minute": 27}
